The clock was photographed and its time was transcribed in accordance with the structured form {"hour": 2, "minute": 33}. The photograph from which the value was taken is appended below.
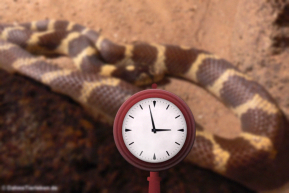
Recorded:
{"hour": 2, "minute": 58}
